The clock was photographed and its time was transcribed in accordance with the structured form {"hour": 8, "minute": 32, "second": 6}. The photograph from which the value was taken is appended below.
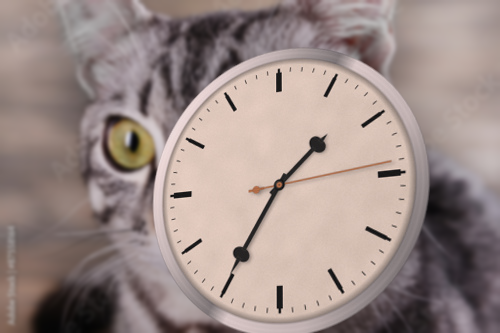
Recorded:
{"hour": 1, "minute": 35, "second": 14}
